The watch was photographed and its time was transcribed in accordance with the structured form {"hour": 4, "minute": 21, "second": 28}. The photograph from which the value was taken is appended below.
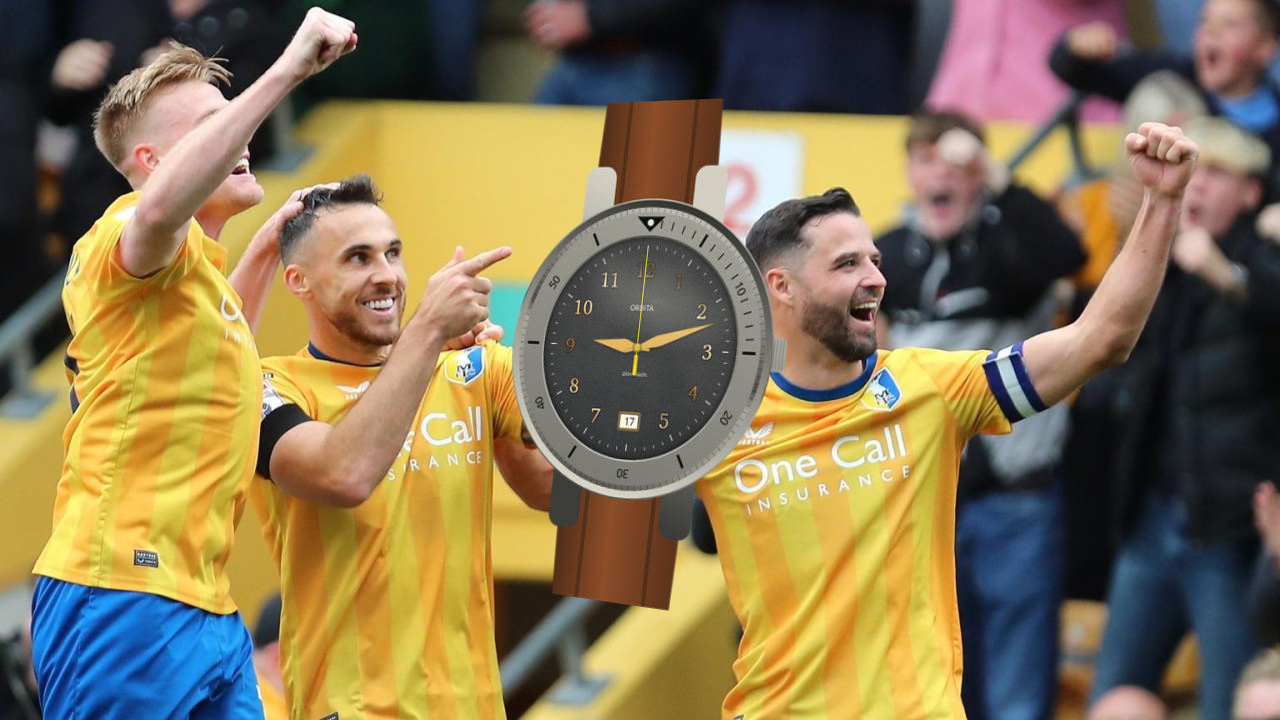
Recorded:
{"hour": 9, "minute": 12, "second": 0}
